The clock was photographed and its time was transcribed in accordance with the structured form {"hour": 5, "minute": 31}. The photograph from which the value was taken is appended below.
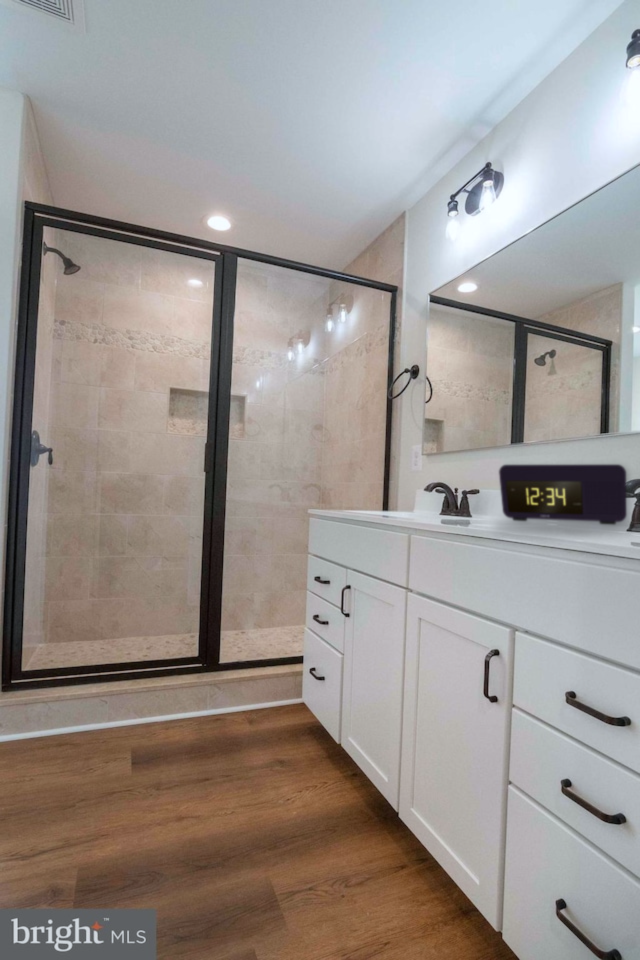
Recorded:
{"hour": 12, "minute": 34}
